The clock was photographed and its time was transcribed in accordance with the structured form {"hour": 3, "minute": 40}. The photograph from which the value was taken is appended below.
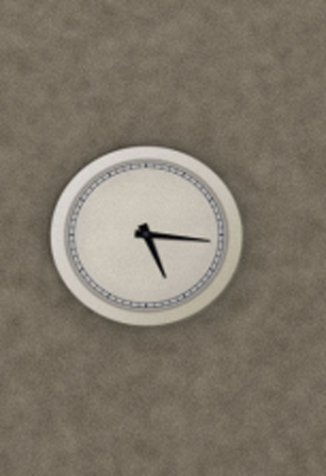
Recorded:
{"hour": 5, "minute": 16}
